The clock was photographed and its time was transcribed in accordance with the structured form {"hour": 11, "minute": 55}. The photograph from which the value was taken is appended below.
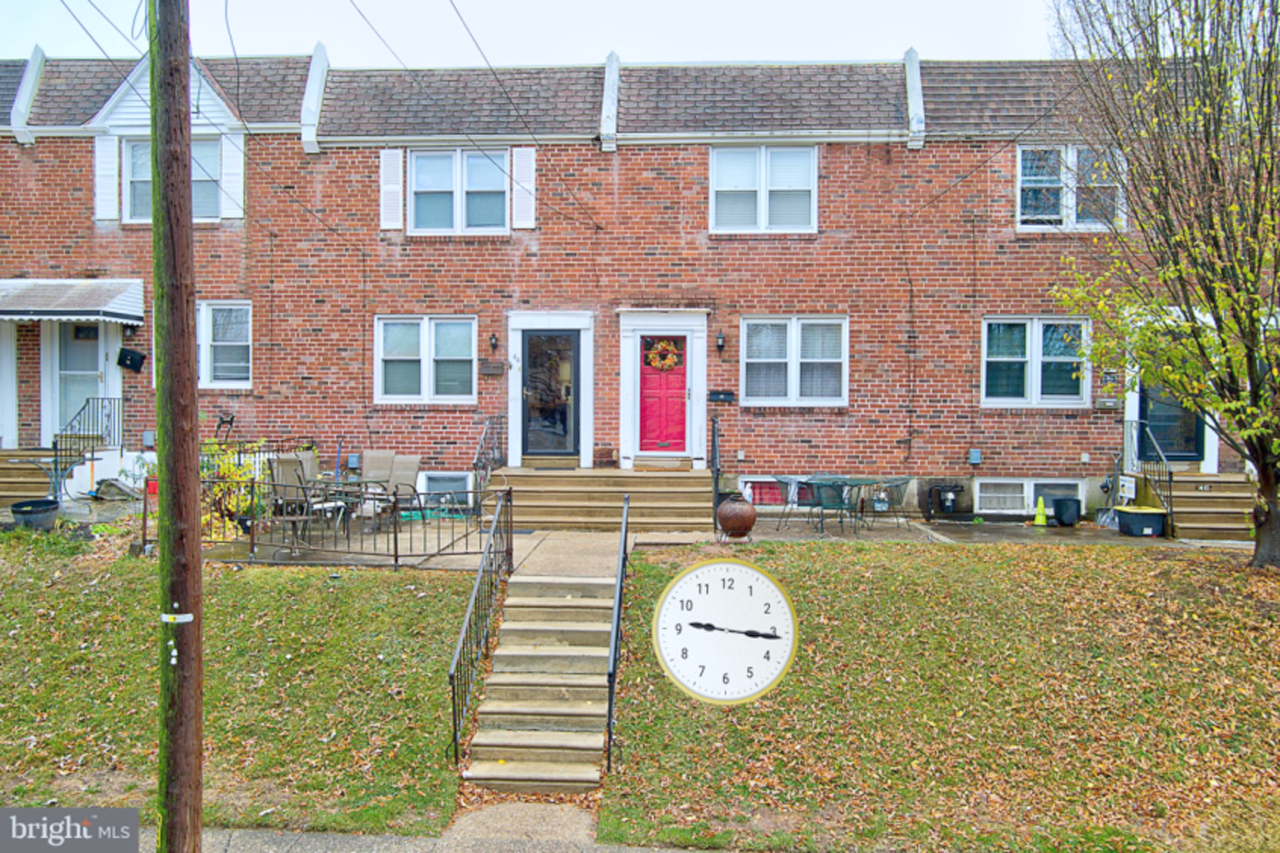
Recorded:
{"hour": 9, "minute": 16}
